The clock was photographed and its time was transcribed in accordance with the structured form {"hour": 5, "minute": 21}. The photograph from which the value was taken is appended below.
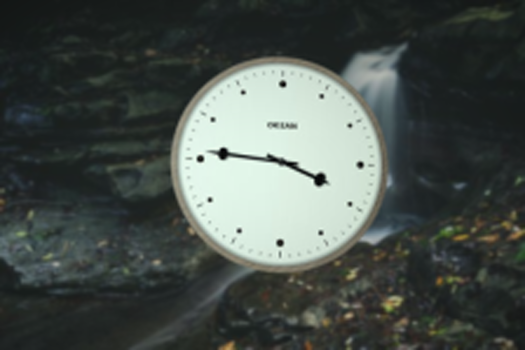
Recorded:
{"hour": 3, "minute": 46}
